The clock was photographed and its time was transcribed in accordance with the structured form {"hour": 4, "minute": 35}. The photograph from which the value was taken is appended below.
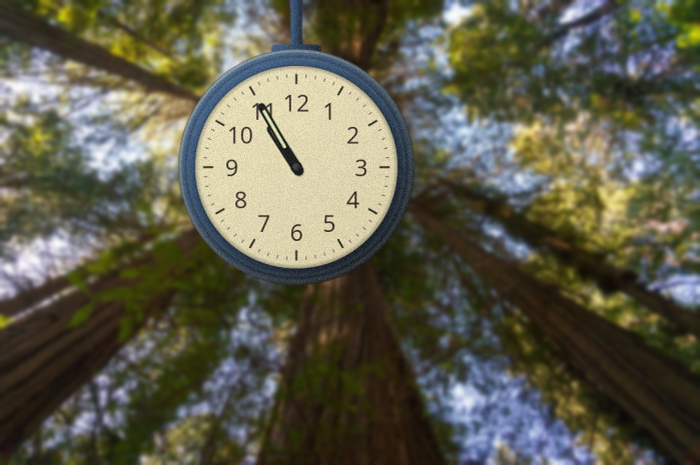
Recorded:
{"hour": 10, "minute": 55}
